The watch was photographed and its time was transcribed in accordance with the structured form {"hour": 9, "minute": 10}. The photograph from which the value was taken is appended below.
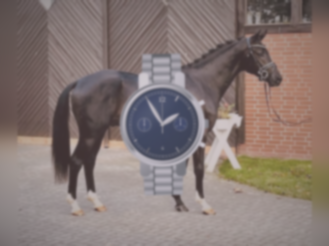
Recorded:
{"hour": 1, "minute": 55}
